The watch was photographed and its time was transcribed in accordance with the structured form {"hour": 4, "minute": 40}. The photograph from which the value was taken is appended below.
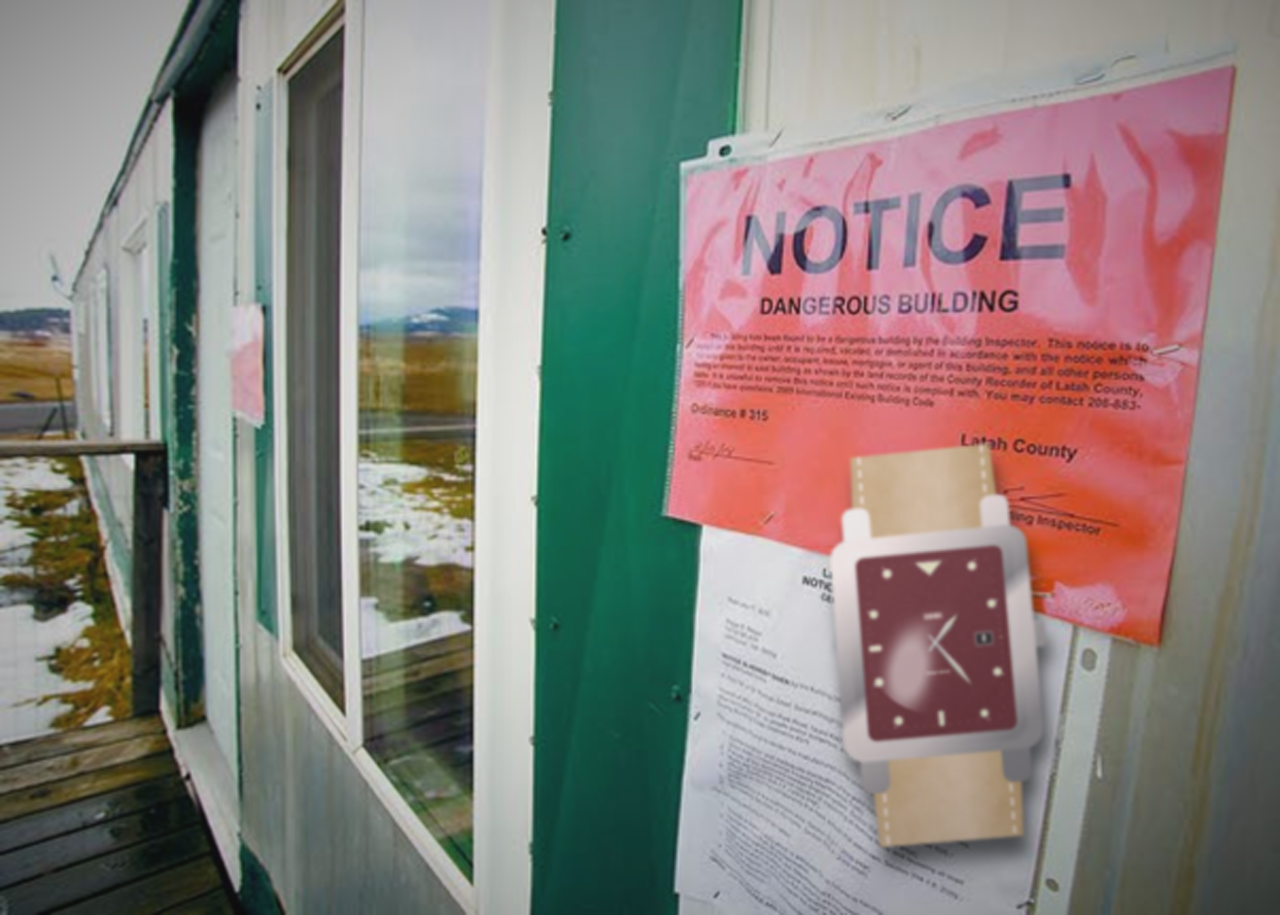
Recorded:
{"hour": 1, "minute": 24}
